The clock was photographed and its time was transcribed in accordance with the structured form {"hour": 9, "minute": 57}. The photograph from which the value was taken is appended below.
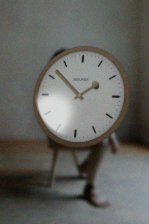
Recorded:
{"hour": 1, "minute": 52}
